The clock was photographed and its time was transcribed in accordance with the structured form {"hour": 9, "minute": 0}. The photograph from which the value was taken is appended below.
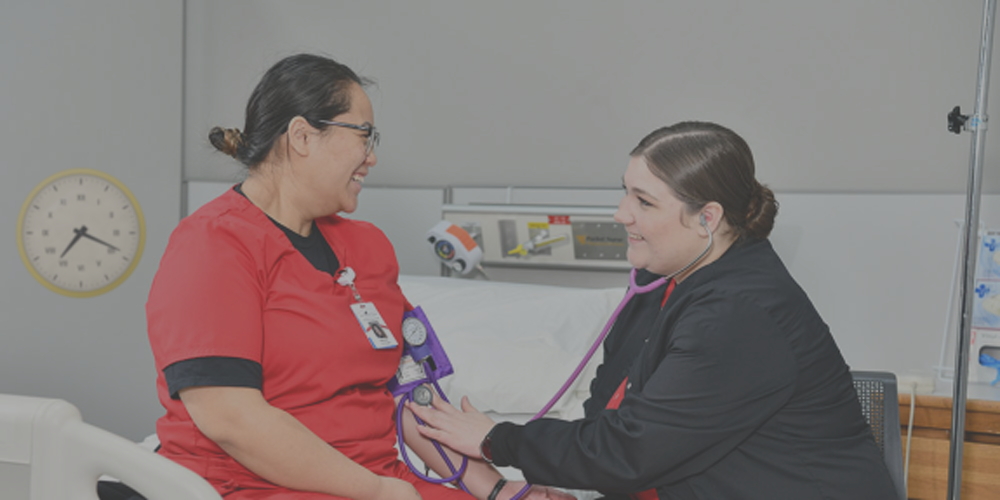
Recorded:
{"hour": 7, "minute": 19}
